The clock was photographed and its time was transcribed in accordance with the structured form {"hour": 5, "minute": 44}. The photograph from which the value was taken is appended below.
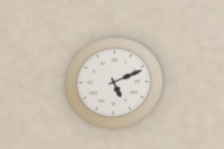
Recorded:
{"hour": 5, "minute": 11}
